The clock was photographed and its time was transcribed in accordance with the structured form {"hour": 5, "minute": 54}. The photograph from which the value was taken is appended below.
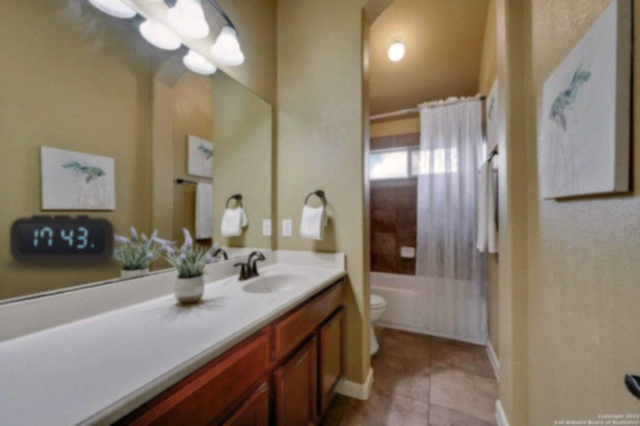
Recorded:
{"hour": 17, "minute": 43}
